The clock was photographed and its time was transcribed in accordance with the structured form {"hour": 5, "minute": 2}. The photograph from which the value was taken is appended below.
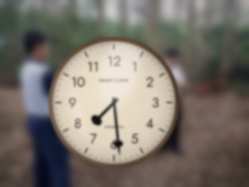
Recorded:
{"hour": 7, "minute": 29}
